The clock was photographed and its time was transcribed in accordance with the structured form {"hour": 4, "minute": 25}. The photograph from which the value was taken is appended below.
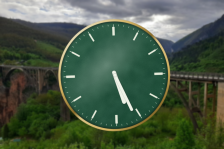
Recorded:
{"hour": 5, "minute": 26}
